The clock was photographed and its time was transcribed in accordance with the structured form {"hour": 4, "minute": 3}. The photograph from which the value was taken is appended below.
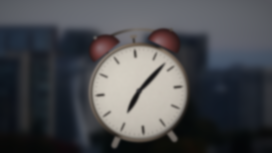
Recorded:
{"hour": 7, "minute": 8}
